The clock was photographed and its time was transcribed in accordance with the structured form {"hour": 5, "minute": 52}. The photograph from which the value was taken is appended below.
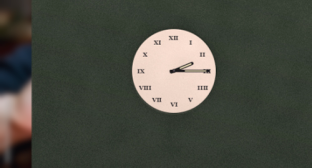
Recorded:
{"hour": 2, "minute": 15}
